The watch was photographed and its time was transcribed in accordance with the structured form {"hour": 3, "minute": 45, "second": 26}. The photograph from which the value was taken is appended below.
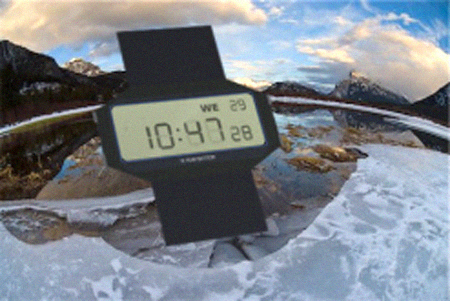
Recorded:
{"hour": 10, "minute": 47, "second": 28}
